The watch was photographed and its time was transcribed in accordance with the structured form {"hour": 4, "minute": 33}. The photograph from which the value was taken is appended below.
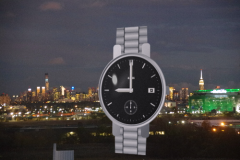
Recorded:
{"hour": 9, "minute": 0}
